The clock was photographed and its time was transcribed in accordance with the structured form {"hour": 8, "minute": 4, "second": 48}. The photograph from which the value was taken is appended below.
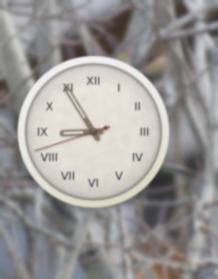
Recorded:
{"hour": 8, "minute": 54, "second": 42}
